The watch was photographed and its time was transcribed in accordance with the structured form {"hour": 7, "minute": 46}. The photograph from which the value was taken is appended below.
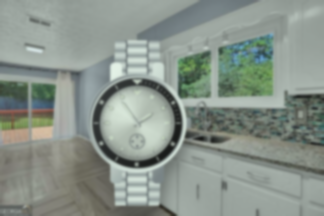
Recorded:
{"hour": 1, "minute": 54}
